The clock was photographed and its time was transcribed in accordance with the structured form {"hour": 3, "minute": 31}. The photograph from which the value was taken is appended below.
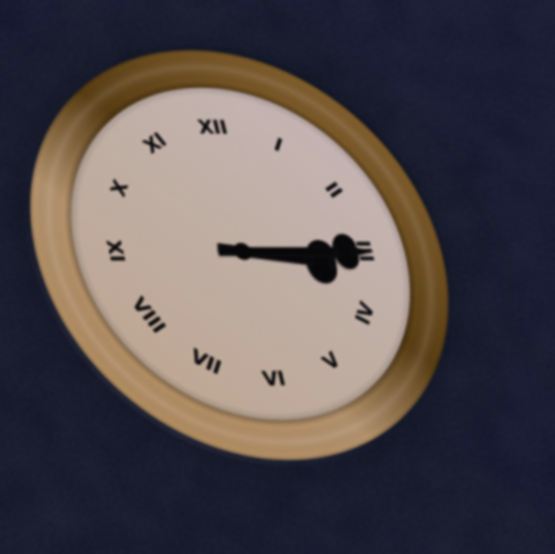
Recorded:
{"hour": 3, "minute": 15}
